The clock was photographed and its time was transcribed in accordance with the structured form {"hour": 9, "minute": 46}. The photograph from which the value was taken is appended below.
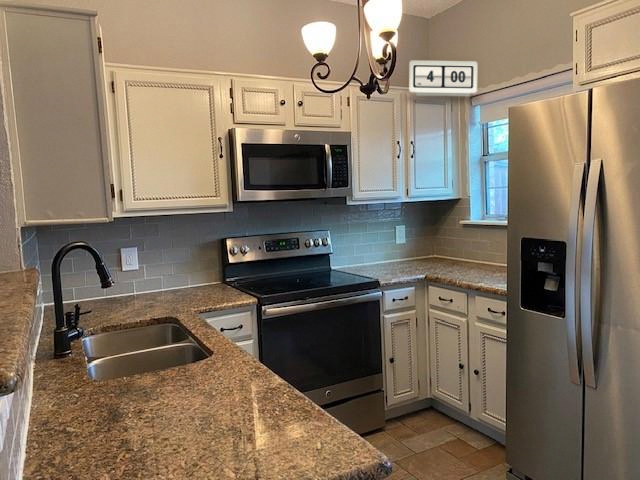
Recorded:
{"hour": 4, "minute": 0}
